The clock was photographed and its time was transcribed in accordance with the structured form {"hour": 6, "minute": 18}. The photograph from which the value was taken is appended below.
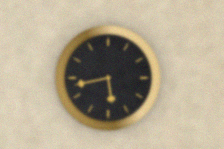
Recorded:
{"hour": 5, "minute": 43}
